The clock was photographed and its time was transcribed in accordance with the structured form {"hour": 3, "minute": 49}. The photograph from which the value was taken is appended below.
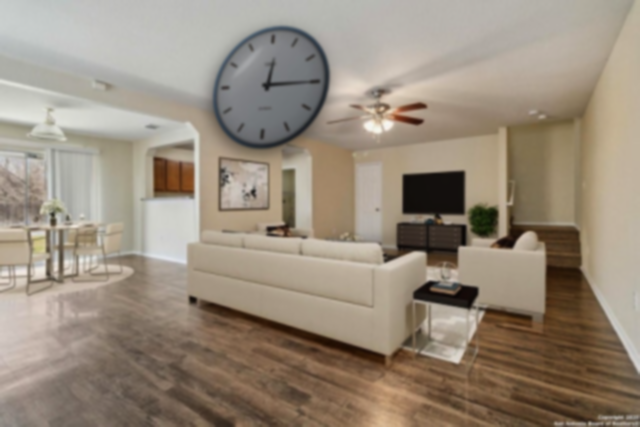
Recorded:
{"hour": 12, "minute": 15}
